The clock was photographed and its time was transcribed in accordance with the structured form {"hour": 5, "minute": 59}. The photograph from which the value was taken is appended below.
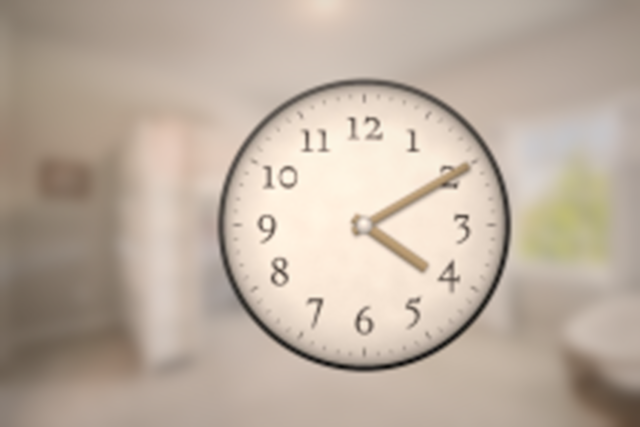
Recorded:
{"hour": 4, "minute": 10}
